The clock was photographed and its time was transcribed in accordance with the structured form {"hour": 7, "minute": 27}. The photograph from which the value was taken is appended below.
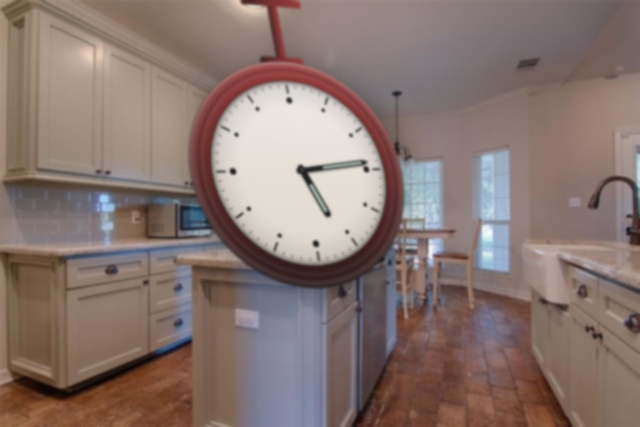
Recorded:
{"hour": 5, "minute": 14}
